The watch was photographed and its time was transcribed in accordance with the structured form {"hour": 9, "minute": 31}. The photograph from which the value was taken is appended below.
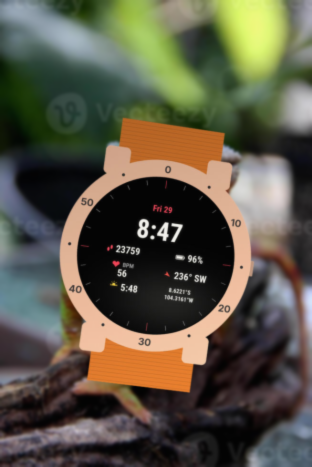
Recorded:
{"hour": 8, "minute": 47}
